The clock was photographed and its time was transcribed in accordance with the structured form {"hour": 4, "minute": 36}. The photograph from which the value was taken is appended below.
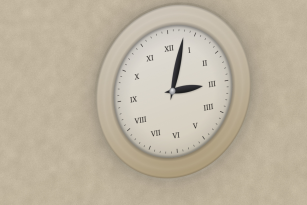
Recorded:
{"hour": 3, "minute": 3}
